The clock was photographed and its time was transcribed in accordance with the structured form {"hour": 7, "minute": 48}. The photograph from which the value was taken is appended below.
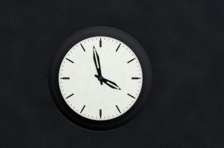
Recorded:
{"hour": 3, "minute": 58}
